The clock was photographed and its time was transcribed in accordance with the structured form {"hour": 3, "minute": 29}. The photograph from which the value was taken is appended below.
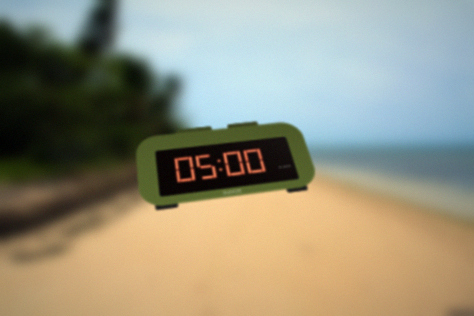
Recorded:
{"hour": 5, "minute": 0}
